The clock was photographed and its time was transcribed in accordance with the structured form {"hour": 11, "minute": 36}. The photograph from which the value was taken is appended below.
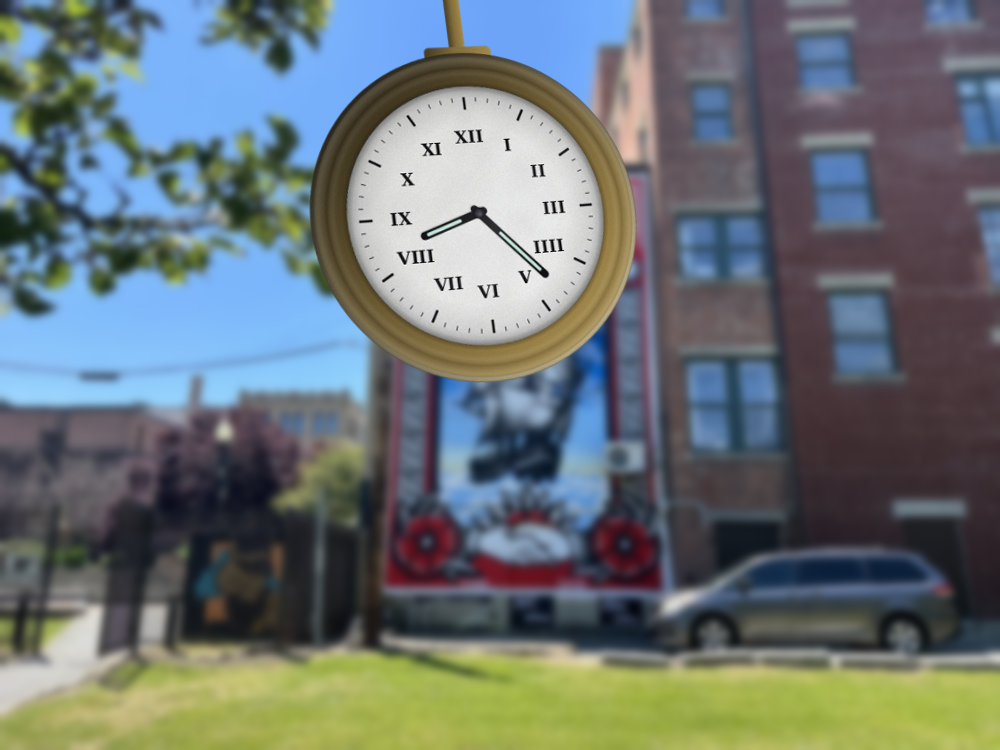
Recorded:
{"hour": 8, "minute": 23}
